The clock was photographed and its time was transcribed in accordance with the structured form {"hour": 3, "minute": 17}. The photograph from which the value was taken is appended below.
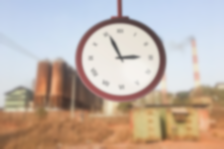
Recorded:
{"hour": 2, "minute": 56}
